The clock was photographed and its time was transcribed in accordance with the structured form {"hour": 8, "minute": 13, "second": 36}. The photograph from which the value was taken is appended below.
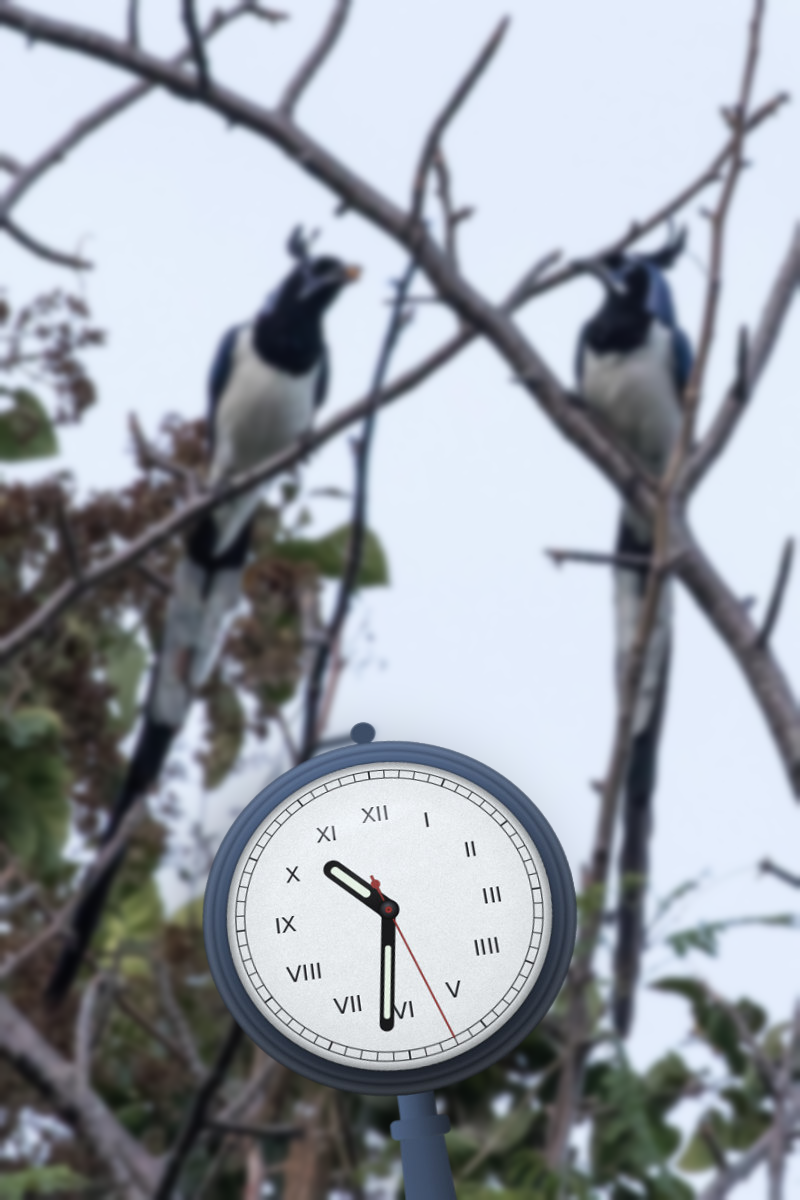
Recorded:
{"hour": 10, "minute": 31, "second": 27}
